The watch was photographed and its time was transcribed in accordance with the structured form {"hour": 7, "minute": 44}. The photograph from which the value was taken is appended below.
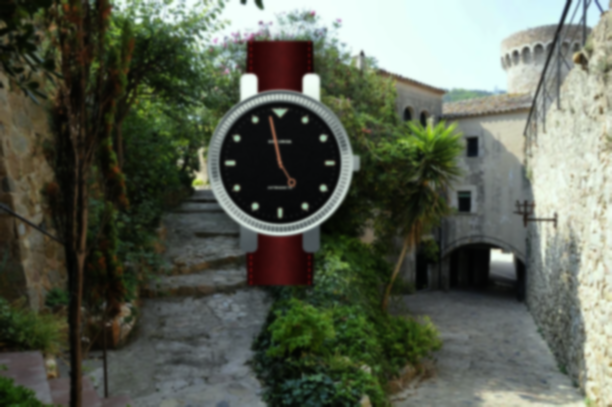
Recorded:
{"hour": 4, "minute": 58}
